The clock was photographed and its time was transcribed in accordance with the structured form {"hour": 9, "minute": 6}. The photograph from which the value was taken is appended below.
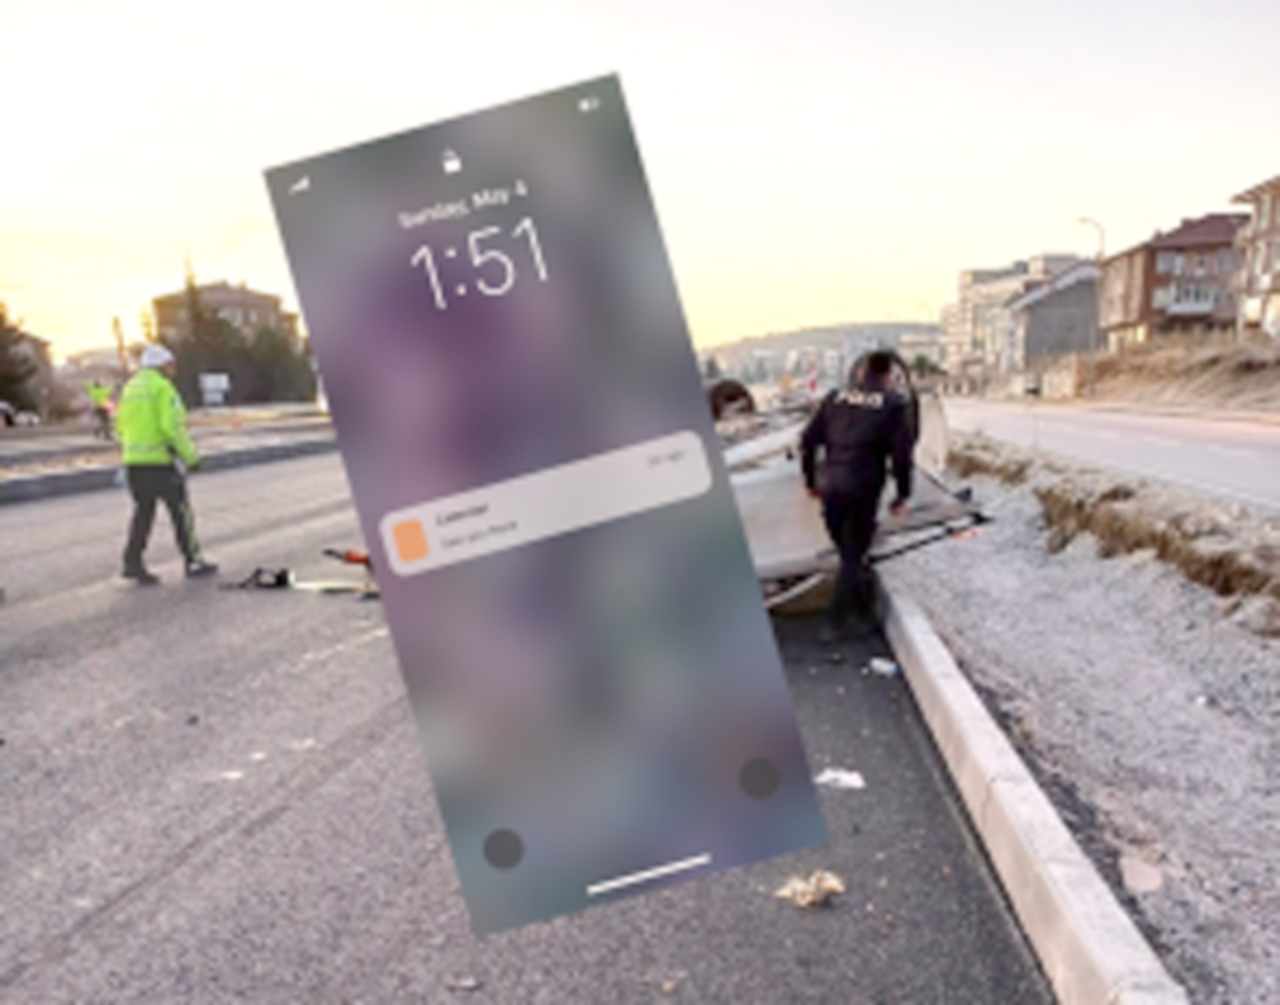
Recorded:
{"hour": 1, "minute": 51}
